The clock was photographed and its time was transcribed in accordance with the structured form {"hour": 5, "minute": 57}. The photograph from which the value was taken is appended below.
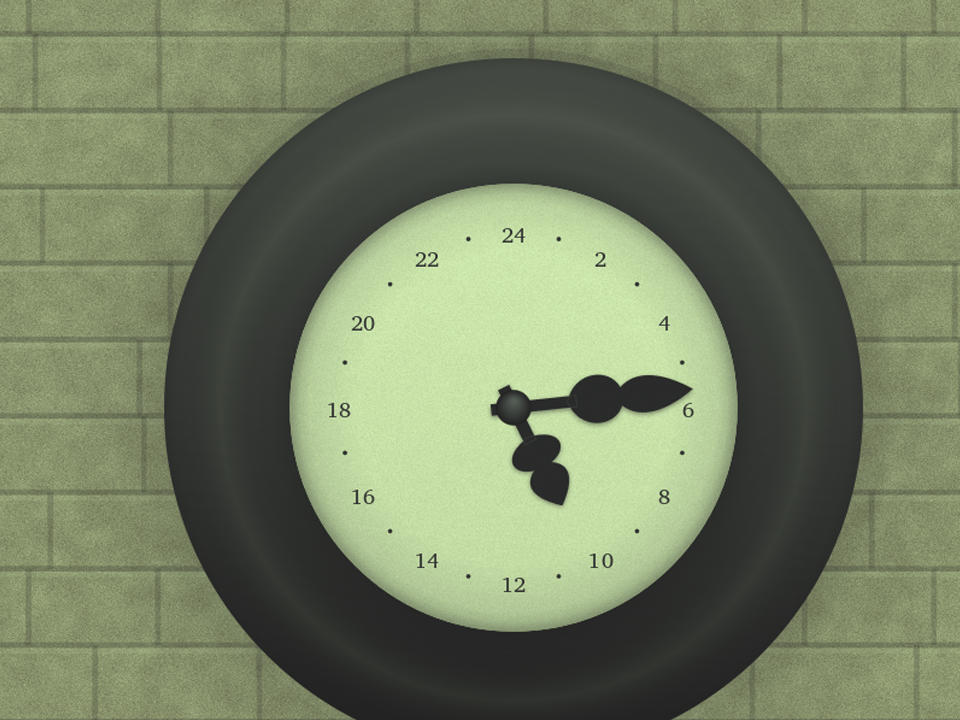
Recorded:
{"hour": 10, "minute": 14}
